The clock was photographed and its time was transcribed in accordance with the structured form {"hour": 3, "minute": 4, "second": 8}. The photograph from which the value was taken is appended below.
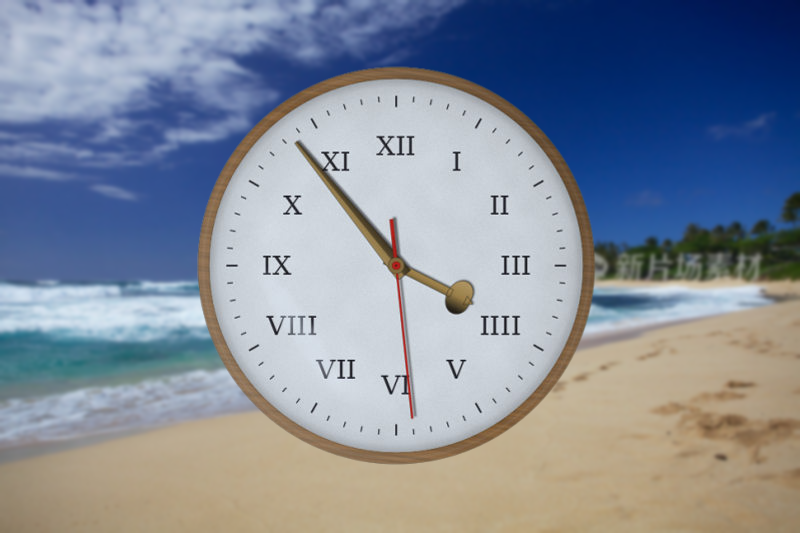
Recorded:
{"hour": 3, "minute": 53, "second": 29}
